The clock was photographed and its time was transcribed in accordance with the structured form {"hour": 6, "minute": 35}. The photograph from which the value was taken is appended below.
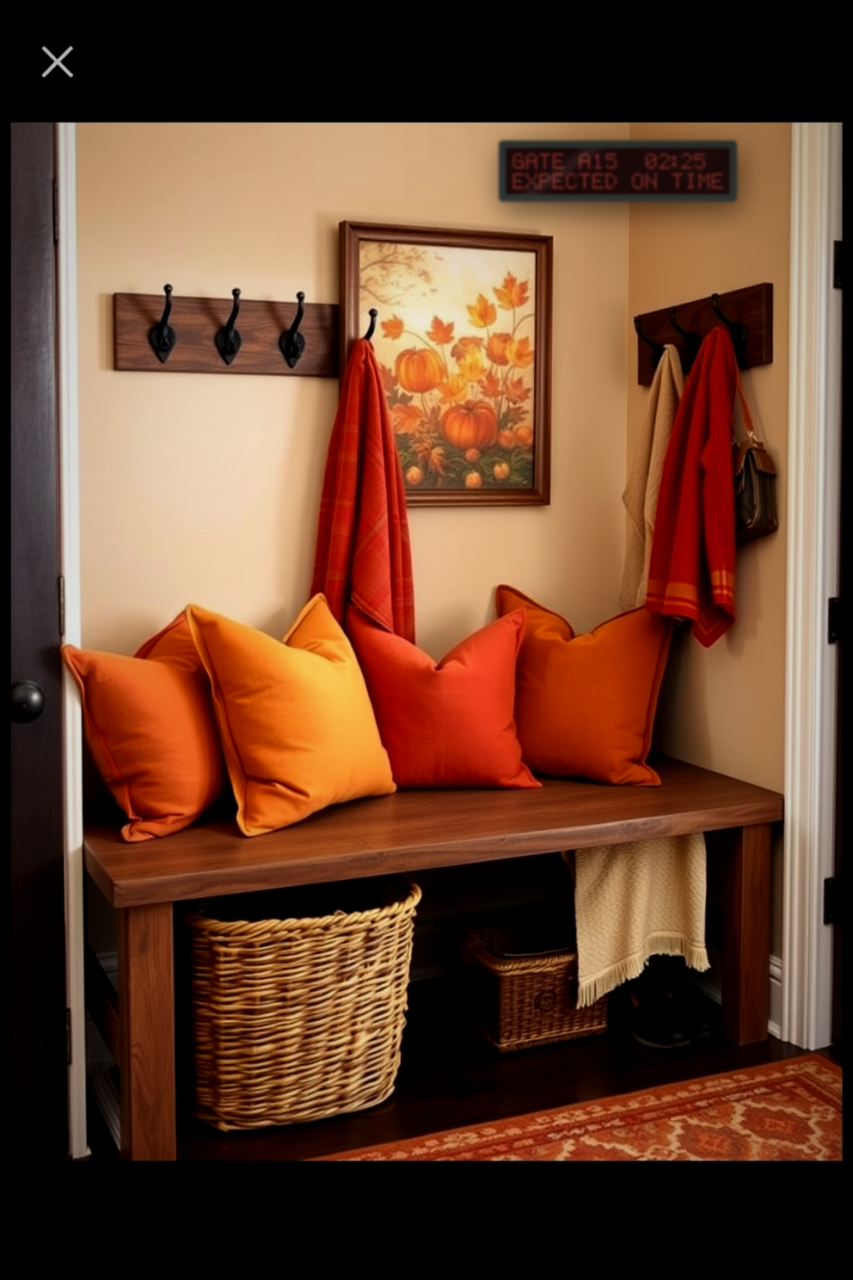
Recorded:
{"hour": 2, "minute": 25}
